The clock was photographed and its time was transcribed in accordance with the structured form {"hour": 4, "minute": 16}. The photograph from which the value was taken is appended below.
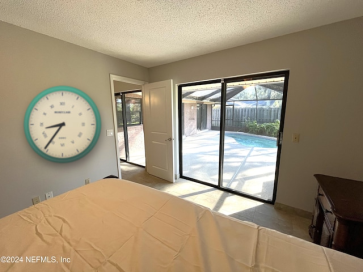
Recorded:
{"hour": 8, "minute": 36}
